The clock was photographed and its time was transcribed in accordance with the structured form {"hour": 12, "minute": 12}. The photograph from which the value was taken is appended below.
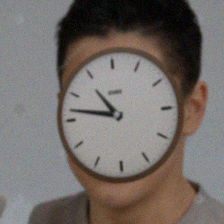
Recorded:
{"hour": 10, "minute": 47}
